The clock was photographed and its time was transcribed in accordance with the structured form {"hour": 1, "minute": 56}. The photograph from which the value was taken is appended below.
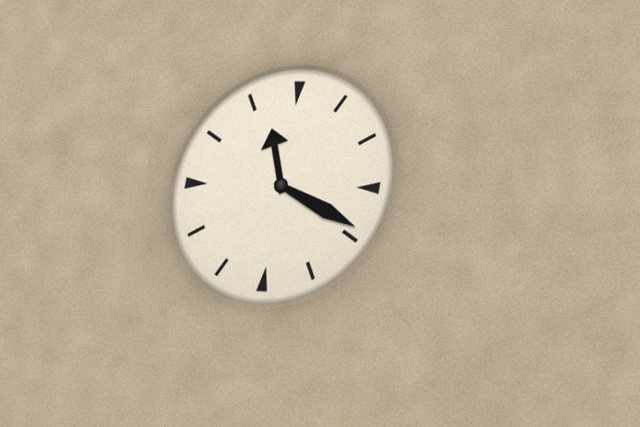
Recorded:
{"hour": 11, "minute": 19}
